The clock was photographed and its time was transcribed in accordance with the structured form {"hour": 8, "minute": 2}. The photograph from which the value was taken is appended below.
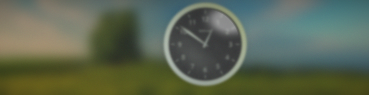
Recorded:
{"hour": 12, "minute": 51}
